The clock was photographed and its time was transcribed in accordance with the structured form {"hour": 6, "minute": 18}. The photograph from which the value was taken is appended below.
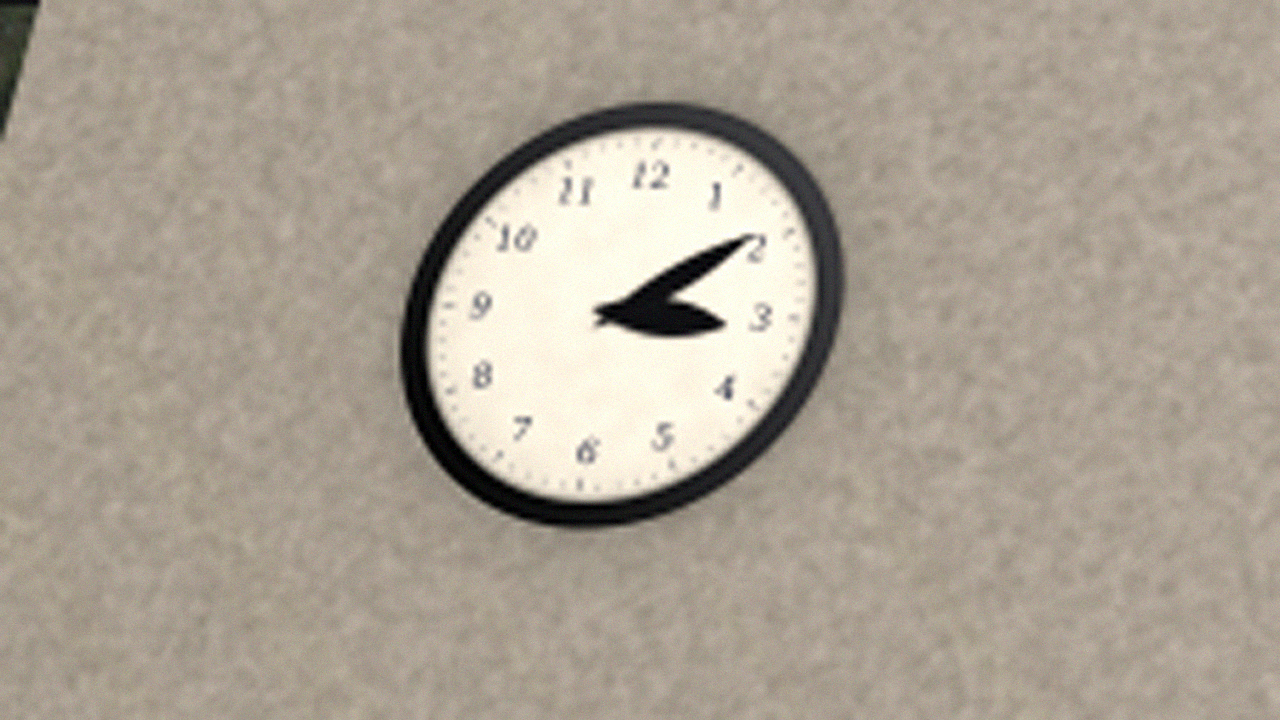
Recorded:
{"hour": 3, "minute": 9}
